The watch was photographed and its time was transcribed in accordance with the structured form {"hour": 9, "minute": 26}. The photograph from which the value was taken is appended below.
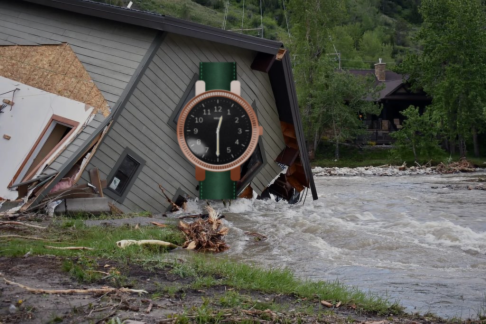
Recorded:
{"hour": 12, "minute": 30}
